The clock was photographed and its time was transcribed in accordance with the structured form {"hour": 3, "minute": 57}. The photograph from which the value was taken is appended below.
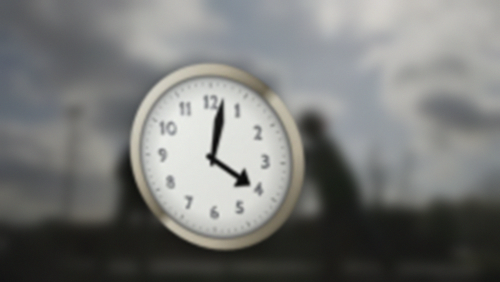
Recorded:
{"hour": 4, "minute": 2}
